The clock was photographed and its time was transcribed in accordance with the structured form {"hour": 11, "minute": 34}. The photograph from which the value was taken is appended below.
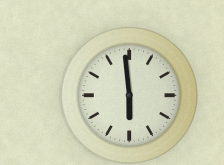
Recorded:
{"hour": 5, "minute": 59}
